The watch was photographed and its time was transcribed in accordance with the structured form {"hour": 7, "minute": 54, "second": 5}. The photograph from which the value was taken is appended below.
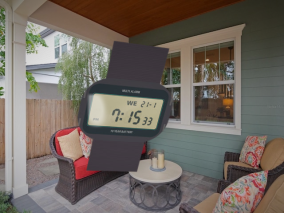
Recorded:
{"hour": 7, "minute": 15, "second": 33}
